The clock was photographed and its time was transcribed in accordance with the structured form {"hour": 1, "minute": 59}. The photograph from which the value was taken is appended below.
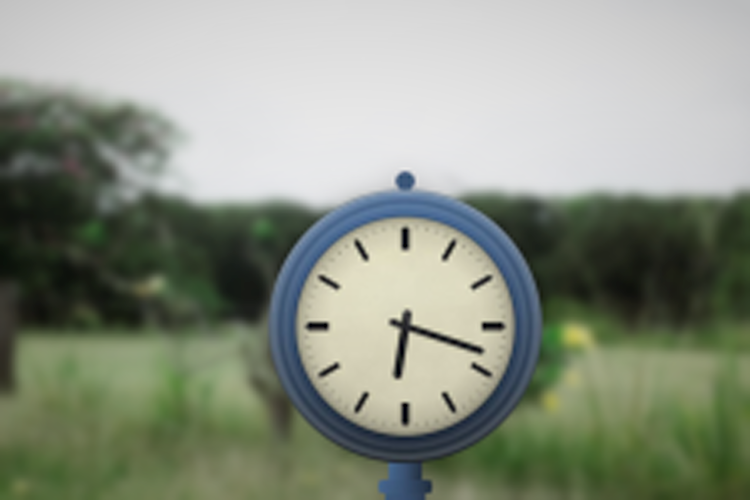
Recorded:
{"hour": 6, "minute": 18}
